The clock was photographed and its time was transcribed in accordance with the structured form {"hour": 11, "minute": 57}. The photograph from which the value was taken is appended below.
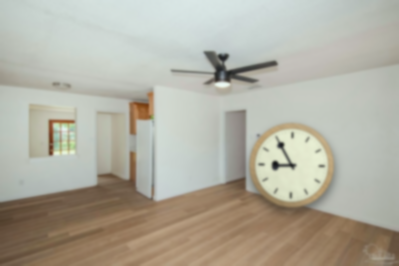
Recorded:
{"hour": 8, "minute": 55}
